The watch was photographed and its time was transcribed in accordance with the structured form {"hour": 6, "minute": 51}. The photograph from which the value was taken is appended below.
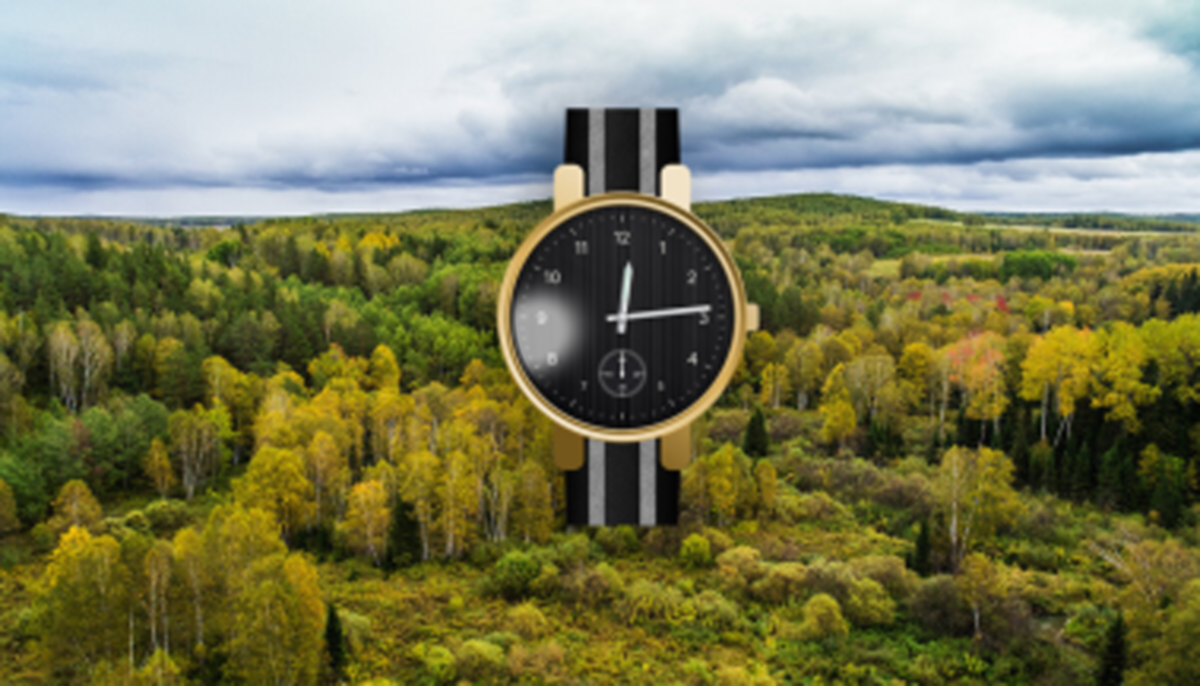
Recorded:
{"hour": 12, "minute": 14}
